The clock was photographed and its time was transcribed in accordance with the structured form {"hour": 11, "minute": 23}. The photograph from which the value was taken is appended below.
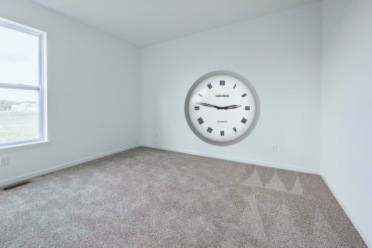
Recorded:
{"hour": 2, "minute": 47}
